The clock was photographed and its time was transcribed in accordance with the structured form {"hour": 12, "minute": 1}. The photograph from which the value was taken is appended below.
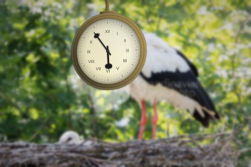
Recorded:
{"hour": 5, "minute": 54}
